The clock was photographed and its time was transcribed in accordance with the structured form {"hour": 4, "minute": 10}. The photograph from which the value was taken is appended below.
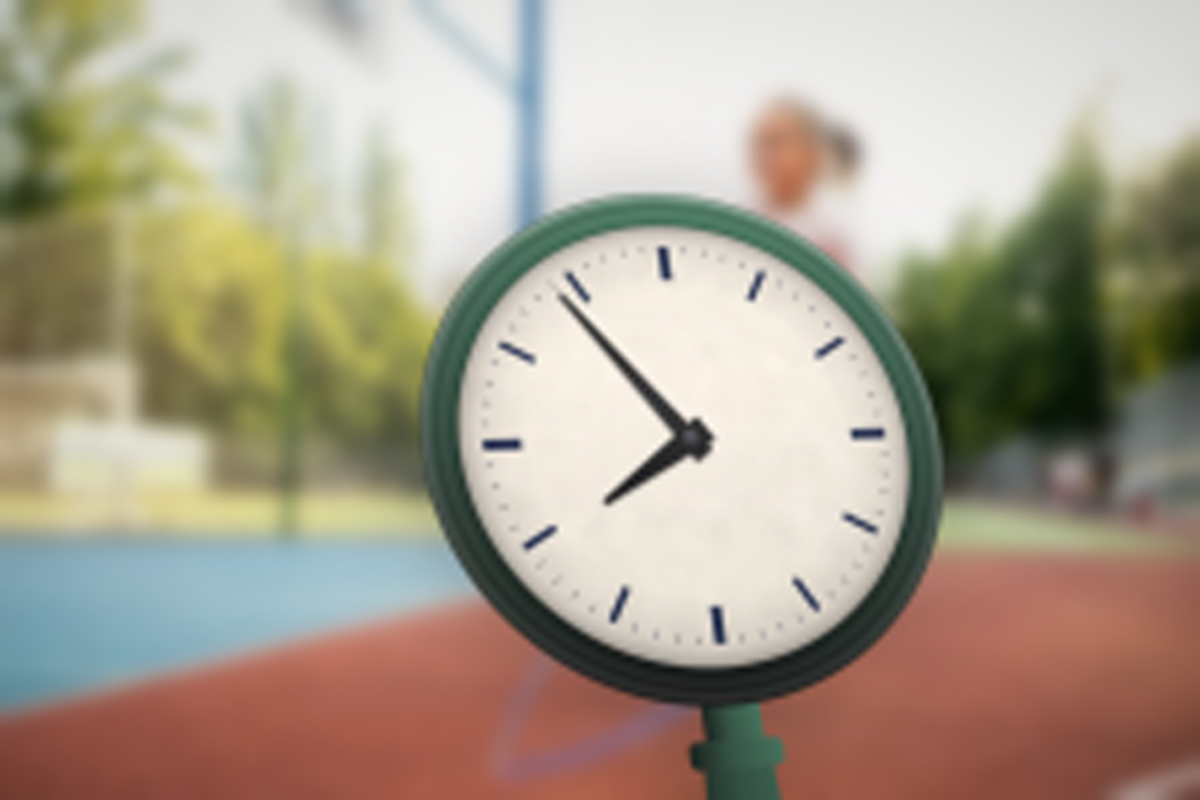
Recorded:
{"hour": 7, "minute": 54}
